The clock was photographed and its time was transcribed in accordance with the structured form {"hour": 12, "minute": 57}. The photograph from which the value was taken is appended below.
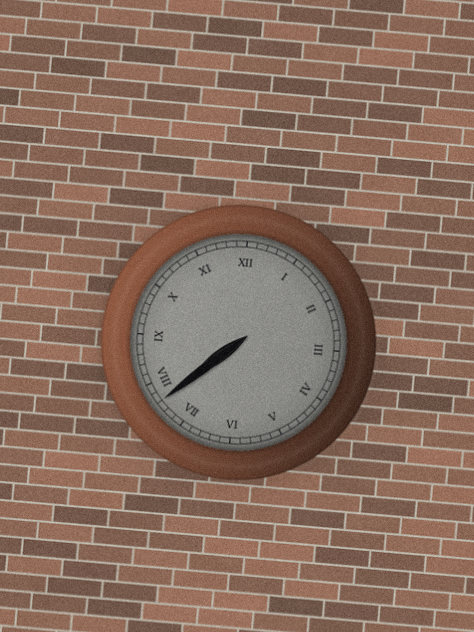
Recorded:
{"hour": 7, "minute": 38}
